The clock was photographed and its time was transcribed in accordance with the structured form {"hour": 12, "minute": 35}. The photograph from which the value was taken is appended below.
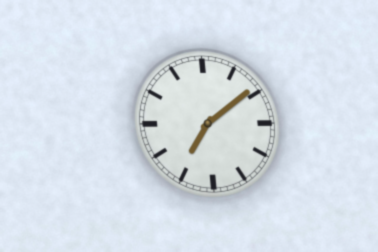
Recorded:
{"hour": 7, "minute": 9}
